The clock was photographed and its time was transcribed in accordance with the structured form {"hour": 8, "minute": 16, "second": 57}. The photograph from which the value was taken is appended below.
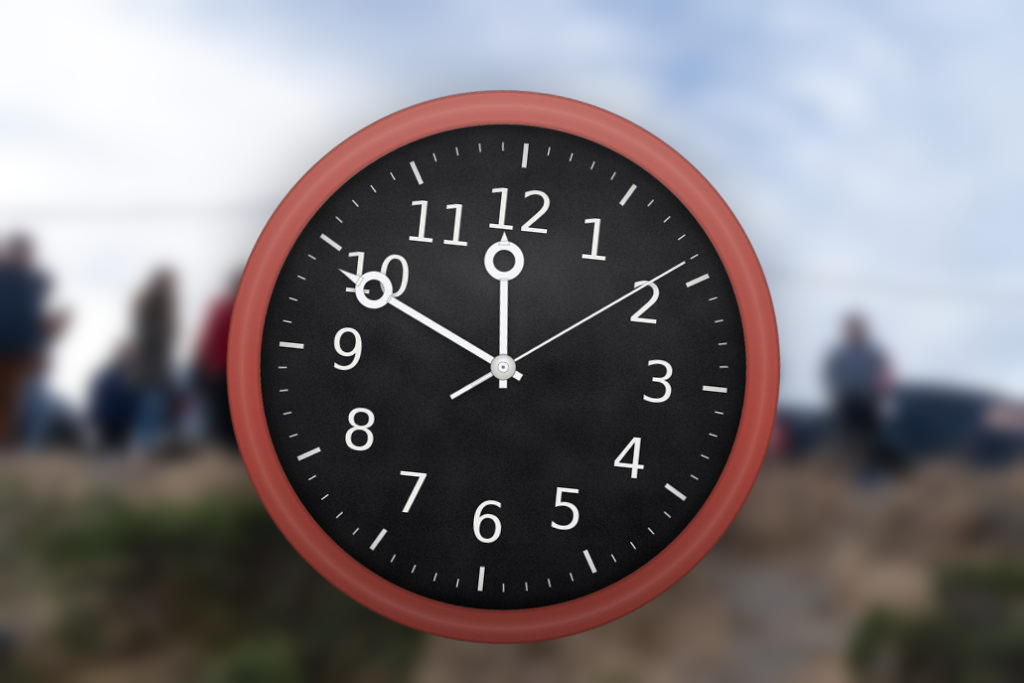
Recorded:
{"hour": 11, "minute": 49, "second": 9}
